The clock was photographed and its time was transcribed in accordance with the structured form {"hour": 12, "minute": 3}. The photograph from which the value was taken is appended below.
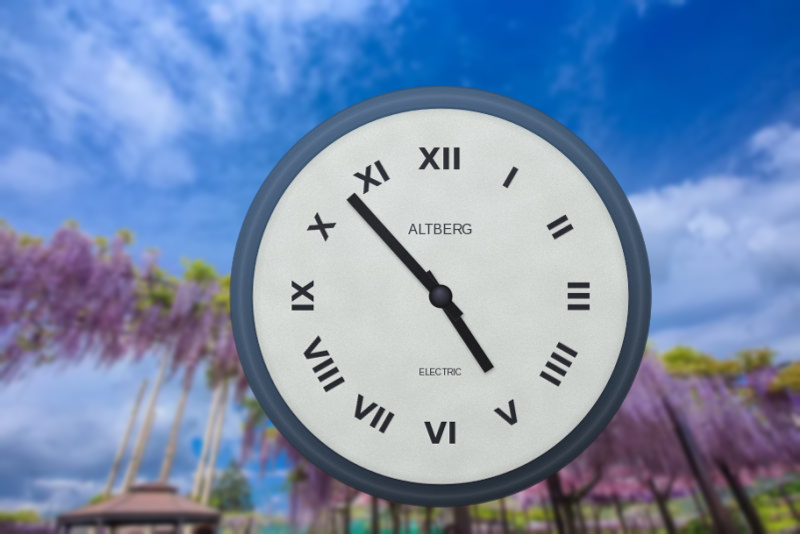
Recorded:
{"hour": 4, "minute": 53}
